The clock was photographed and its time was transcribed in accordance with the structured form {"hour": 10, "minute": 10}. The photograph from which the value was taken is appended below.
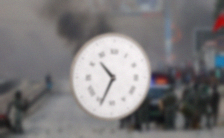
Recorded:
{"hour": 10, "minute": 34}
